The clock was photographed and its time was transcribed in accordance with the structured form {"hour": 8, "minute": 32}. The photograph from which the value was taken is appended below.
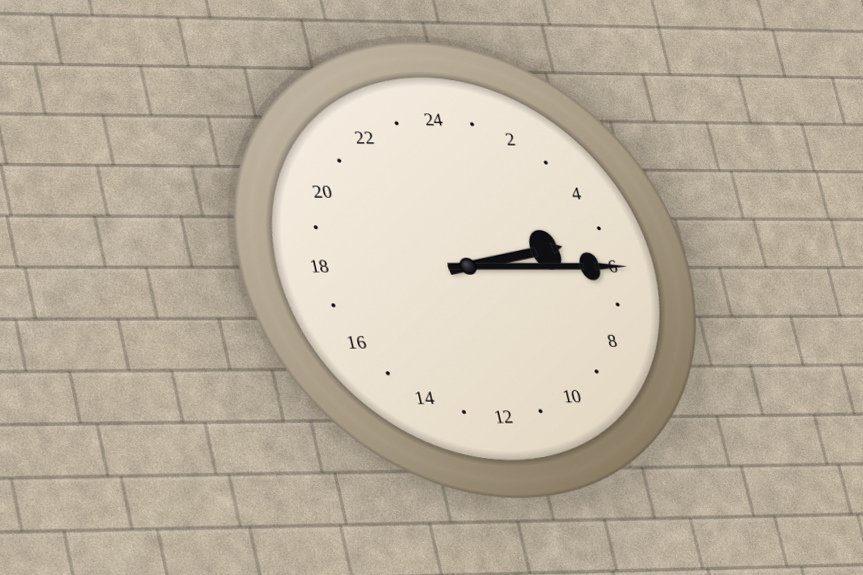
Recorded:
{"hour": 5, "minute": 15}
